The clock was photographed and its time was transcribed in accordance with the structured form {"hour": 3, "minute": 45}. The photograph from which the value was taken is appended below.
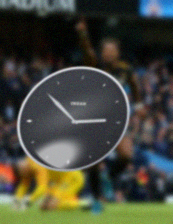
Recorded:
{"hour": 2, "minute": 52}
